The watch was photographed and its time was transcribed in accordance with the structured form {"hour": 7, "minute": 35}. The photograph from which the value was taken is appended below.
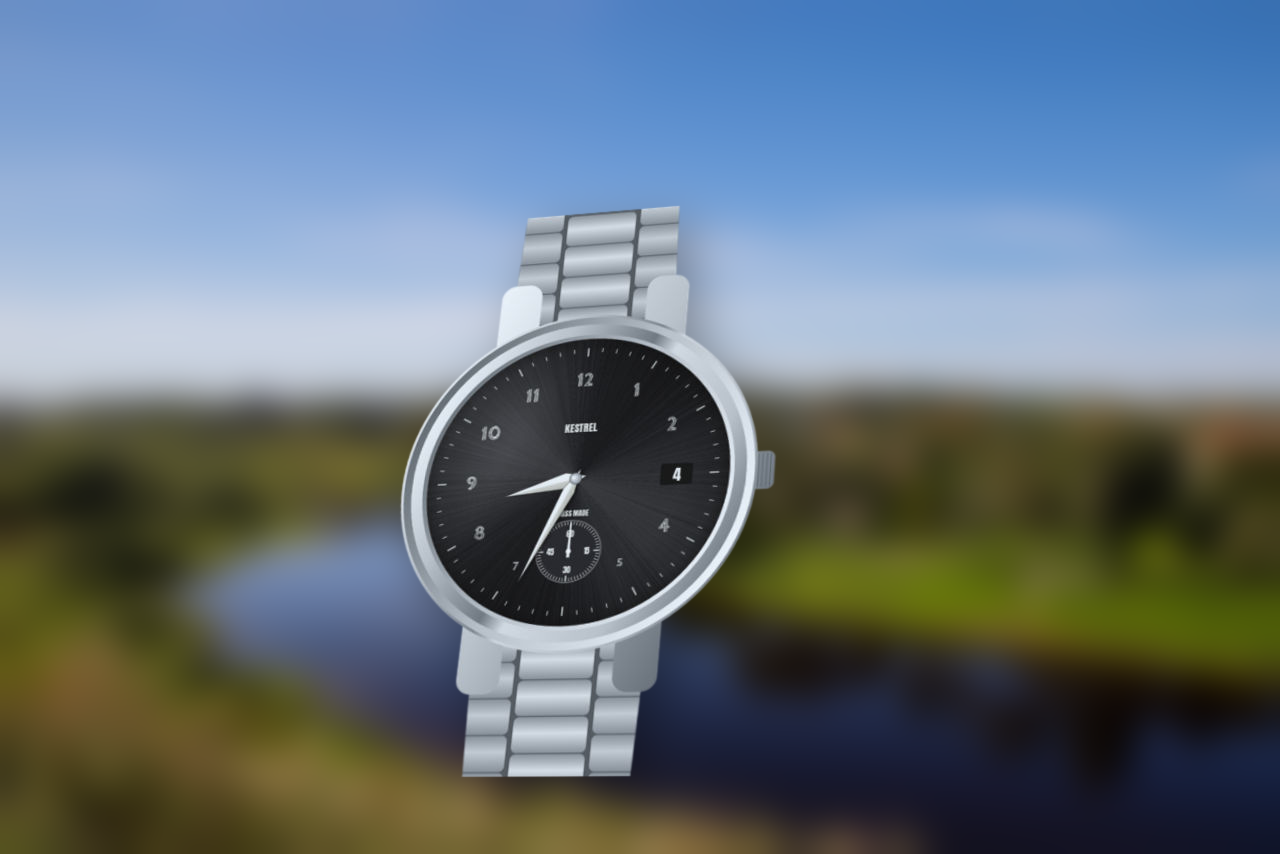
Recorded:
{"hour": 8, "minute": 34}
